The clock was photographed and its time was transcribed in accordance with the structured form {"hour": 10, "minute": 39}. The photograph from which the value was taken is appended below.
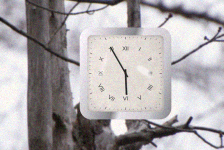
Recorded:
{"hour": 5, "minute": 55}
